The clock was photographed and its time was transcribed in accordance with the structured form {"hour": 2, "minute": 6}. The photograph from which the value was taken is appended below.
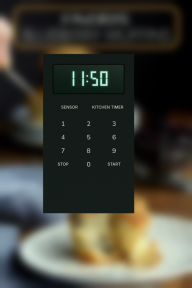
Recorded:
{"hour": 11, "minute": 50}
